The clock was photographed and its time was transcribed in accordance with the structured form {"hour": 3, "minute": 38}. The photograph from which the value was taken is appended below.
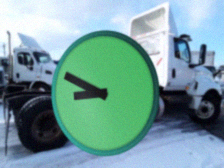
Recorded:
{"hour": 8, "minute": 49}
